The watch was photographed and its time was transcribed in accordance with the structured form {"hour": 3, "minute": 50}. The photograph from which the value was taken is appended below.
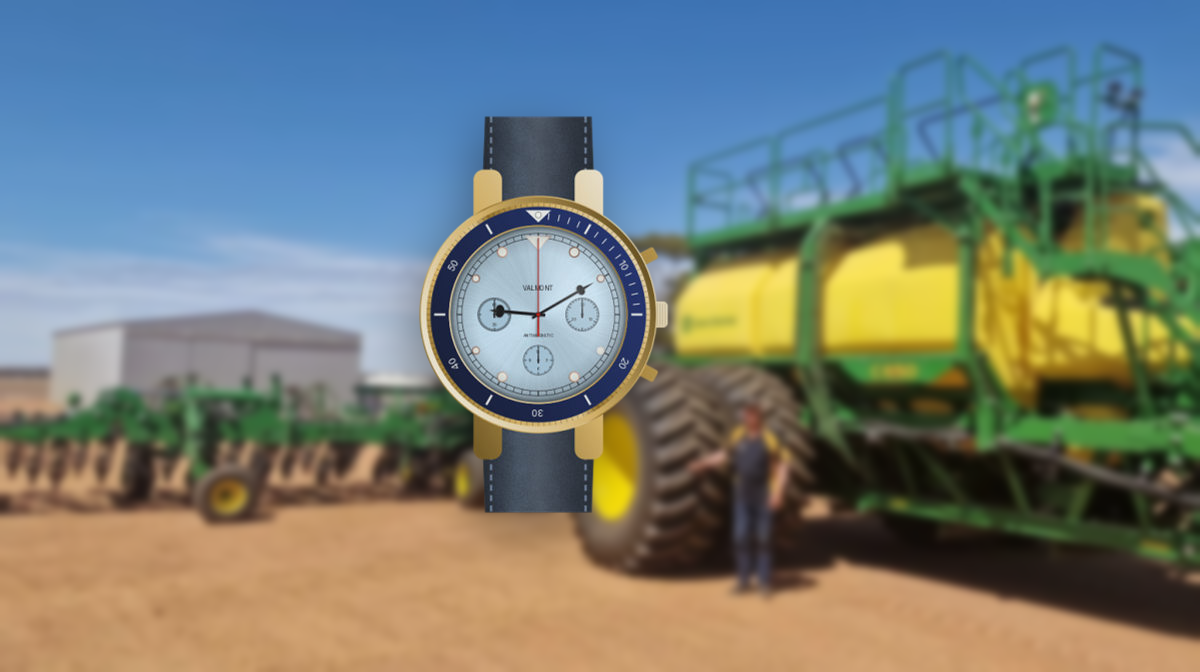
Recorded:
{"hour": 9, "minute": 10}
